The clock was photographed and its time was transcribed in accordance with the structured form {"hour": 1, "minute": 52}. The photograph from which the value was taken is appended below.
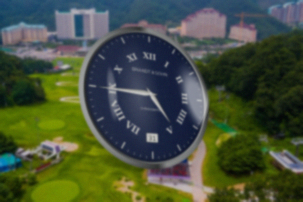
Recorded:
{"hour": 4, "minute": 45}
